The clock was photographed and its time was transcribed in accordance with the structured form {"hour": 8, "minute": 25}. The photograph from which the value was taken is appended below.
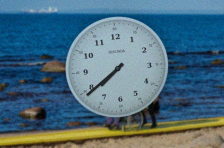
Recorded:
{"hour": 7, "minute": 39}
